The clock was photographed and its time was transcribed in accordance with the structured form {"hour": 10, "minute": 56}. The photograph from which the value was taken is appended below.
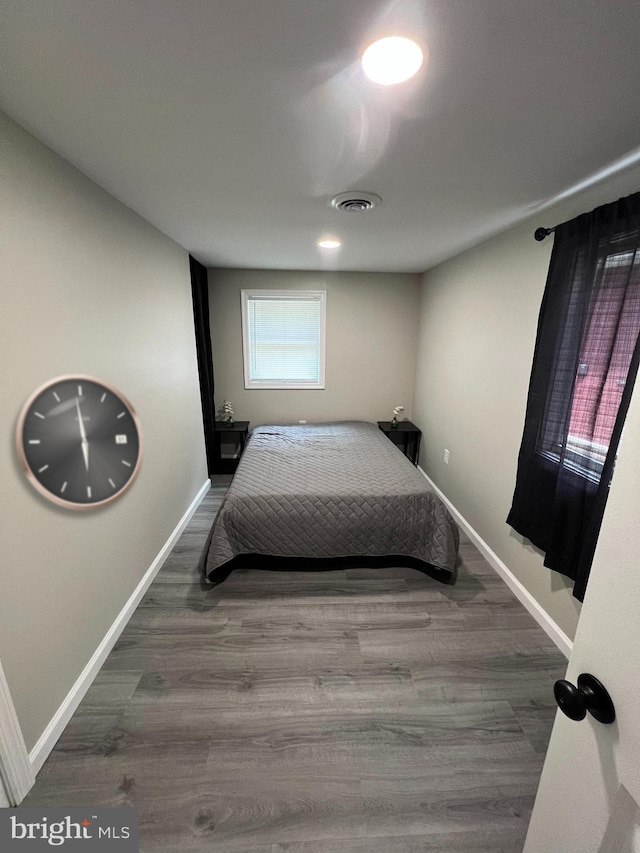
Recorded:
{"hour": 5, "minute": 59}
